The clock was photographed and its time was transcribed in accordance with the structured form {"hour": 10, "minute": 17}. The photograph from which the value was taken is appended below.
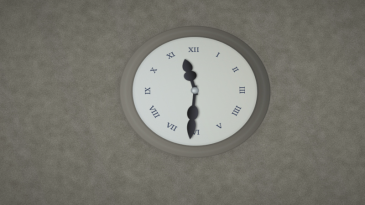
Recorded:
{"hour": 11, "minute": 31}
